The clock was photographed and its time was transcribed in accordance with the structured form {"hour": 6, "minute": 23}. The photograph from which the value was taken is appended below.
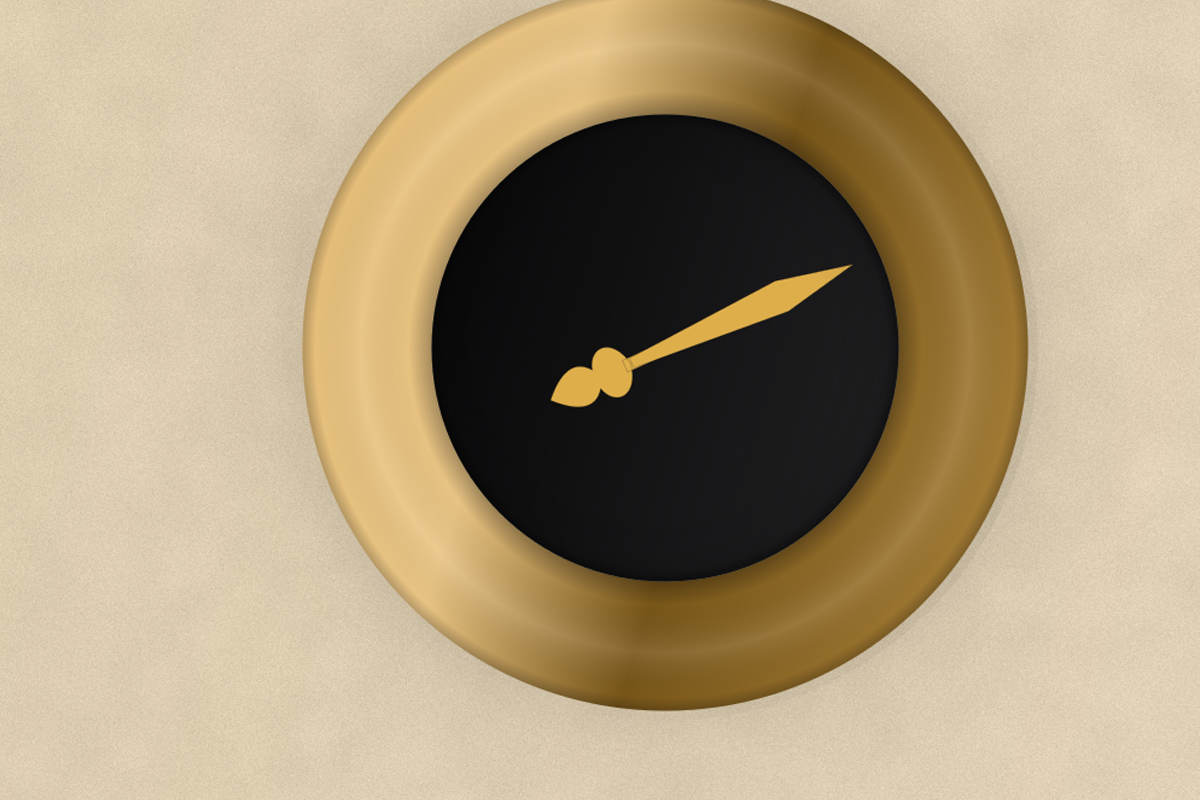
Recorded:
{"hour": 8, "minute": 11}
